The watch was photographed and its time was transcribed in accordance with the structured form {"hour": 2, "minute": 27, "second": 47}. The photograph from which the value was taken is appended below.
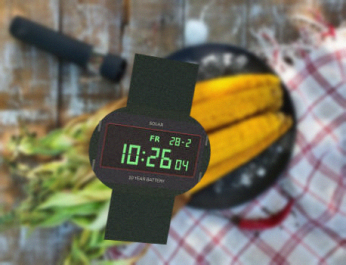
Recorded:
{"hour": 10, "minute": 26, "second": 4}
